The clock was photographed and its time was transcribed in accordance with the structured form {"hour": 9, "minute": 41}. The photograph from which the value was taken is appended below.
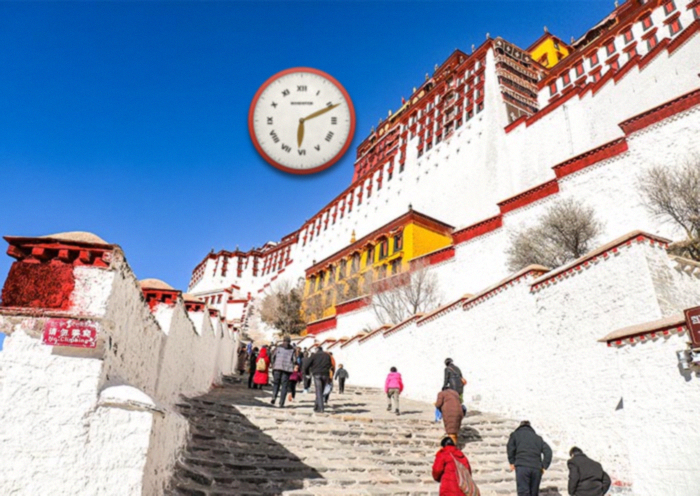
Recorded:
{"hour": 6, "minute": 11}
